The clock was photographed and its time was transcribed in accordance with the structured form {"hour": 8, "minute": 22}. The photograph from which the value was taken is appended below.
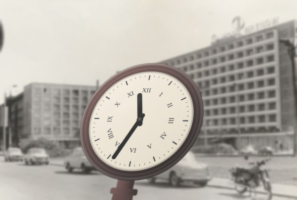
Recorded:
{"hour": 11, "minute": 34}
